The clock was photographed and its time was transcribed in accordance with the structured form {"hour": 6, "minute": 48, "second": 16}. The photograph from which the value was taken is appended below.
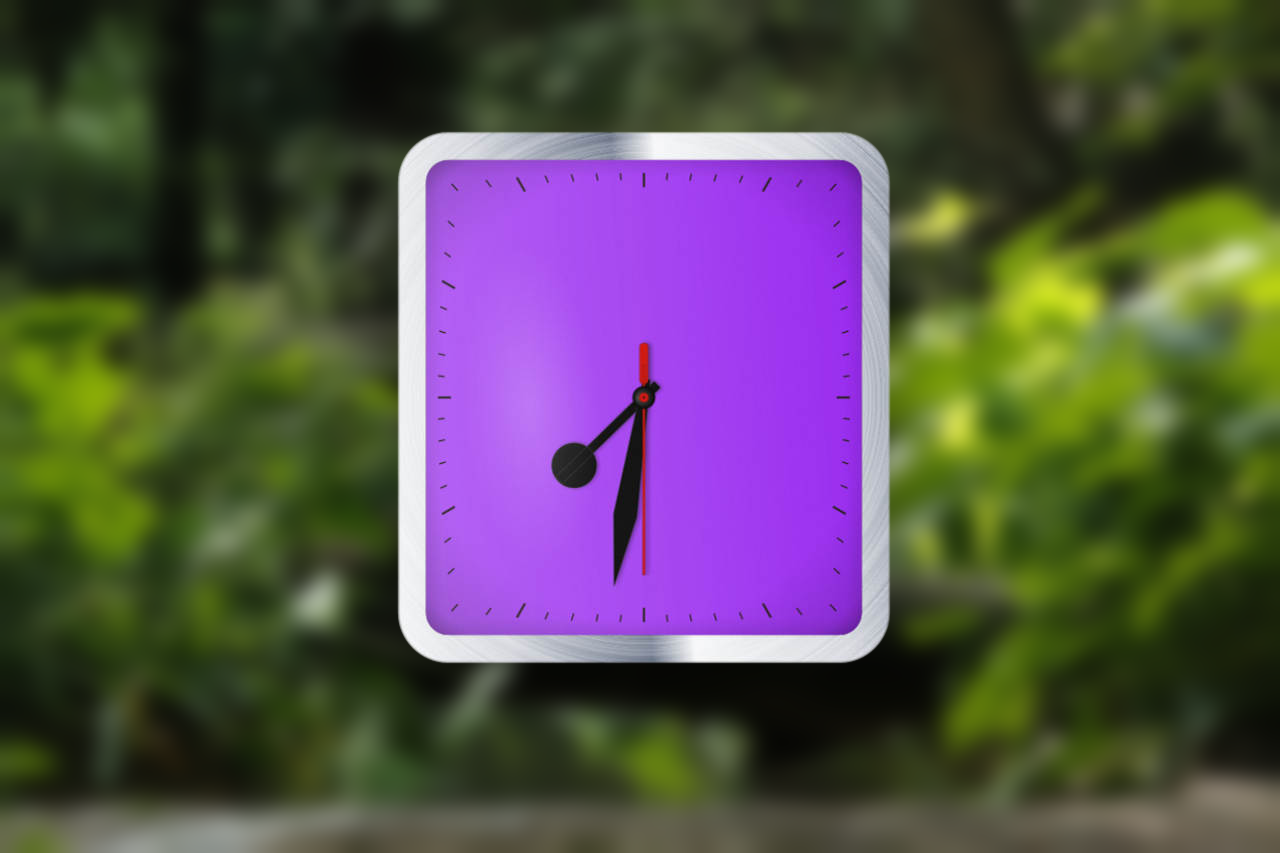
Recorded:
{"hour": 7, "minute": 31, "second": 30}
